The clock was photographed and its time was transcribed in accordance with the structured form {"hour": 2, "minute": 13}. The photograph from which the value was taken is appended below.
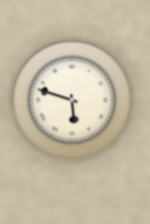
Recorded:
{"hour": 5, "minute": 48}
